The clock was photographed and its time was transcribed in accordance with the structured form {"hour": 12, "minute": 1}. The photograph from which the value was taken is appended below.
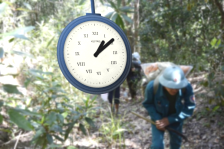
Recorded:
{"hour": 1, "minute": 9}
